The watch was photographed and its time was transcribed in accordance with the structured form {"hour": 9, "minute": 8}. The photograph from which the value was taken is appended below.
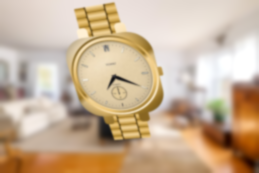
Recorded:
{"hour": 7, "minute": 20}
